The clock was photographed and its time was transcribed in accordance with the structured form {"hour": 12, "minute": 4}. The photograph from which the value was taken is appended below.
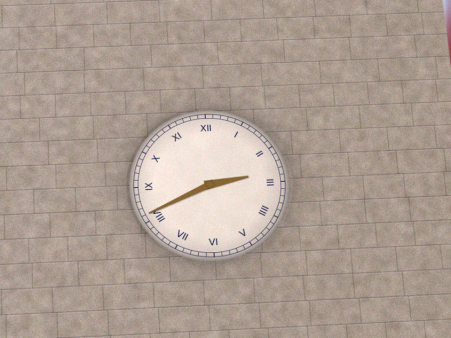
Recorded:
{"hour": 2, "minute": 41}
